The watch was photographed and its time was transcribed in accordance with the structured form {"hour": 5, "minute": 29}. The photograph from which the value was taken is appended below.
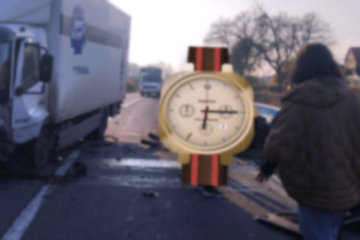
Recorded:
{"hour": 6, "minute": 15}
